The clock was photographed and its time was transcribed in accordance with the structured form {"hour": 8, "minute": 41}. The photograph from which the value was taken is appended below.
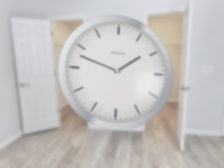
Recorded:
{"hour": 1, "minute": 48}
